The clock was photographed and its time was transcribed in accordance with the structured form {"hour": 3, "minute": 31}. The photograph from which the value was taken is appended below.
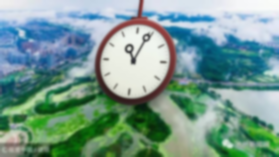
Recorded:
{"hour": 11, "minute": 4}
